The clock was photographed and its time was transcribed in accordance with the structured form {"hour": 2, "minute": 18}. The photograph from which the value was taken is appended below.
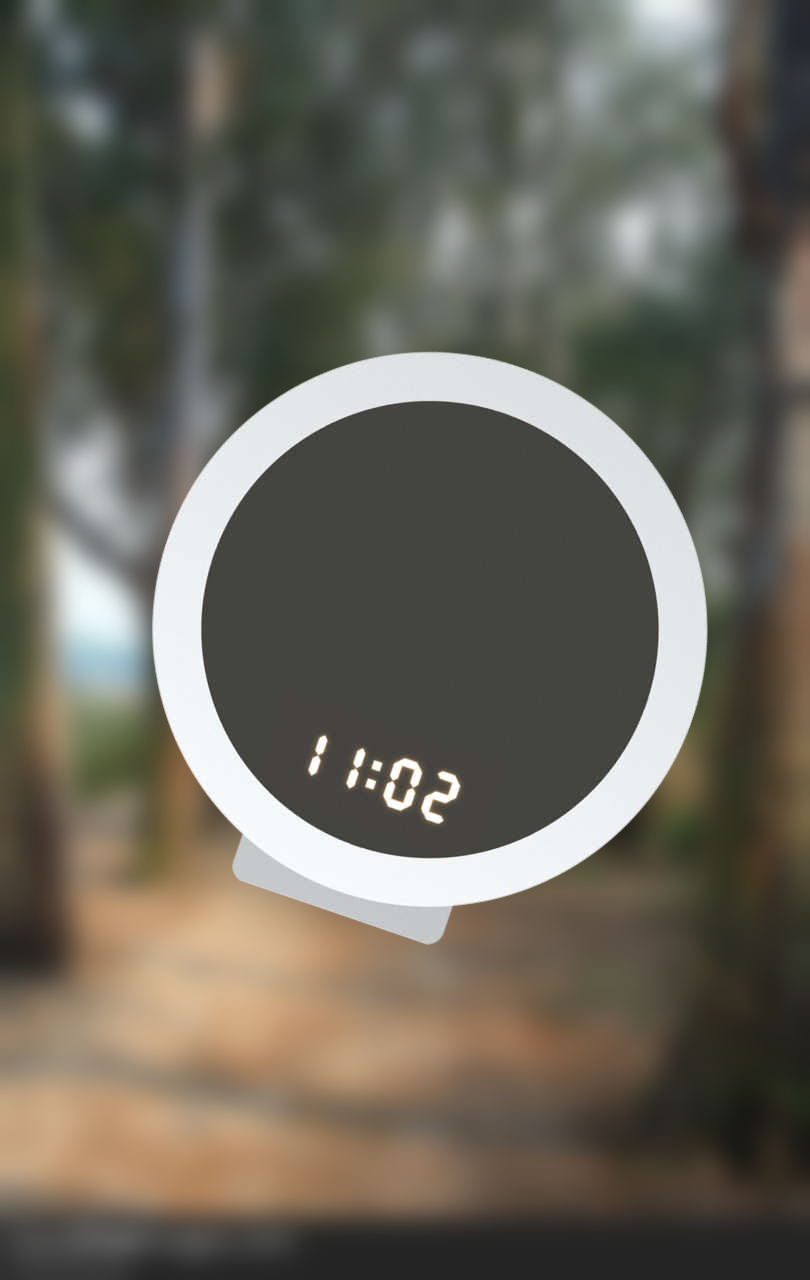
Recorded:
{"hour": 11, "minute": 2}
